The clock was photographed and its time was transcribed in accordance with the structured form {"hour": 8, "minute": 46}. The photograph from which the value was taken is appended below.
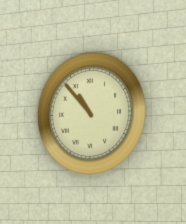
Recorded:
{"hour": 10, "minute": 53}
